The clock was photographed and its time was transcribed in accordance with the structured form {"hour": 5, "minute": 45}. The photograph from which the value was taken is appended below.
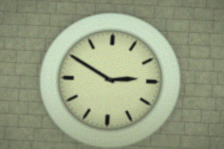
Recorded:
{"hour": 2, "minute": 50}
